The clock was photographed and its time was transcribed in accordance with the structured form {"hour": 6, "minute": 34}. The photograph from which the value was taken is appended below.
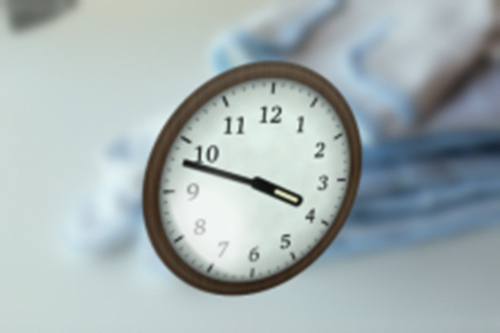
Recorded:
{"hour": 3, "minute": 48}
